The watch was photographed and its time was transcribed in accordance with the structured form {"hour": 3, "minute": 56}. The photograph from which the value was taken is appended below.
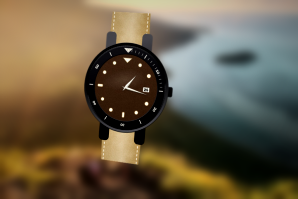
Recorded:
{"hour": 1, "minute": 17}
